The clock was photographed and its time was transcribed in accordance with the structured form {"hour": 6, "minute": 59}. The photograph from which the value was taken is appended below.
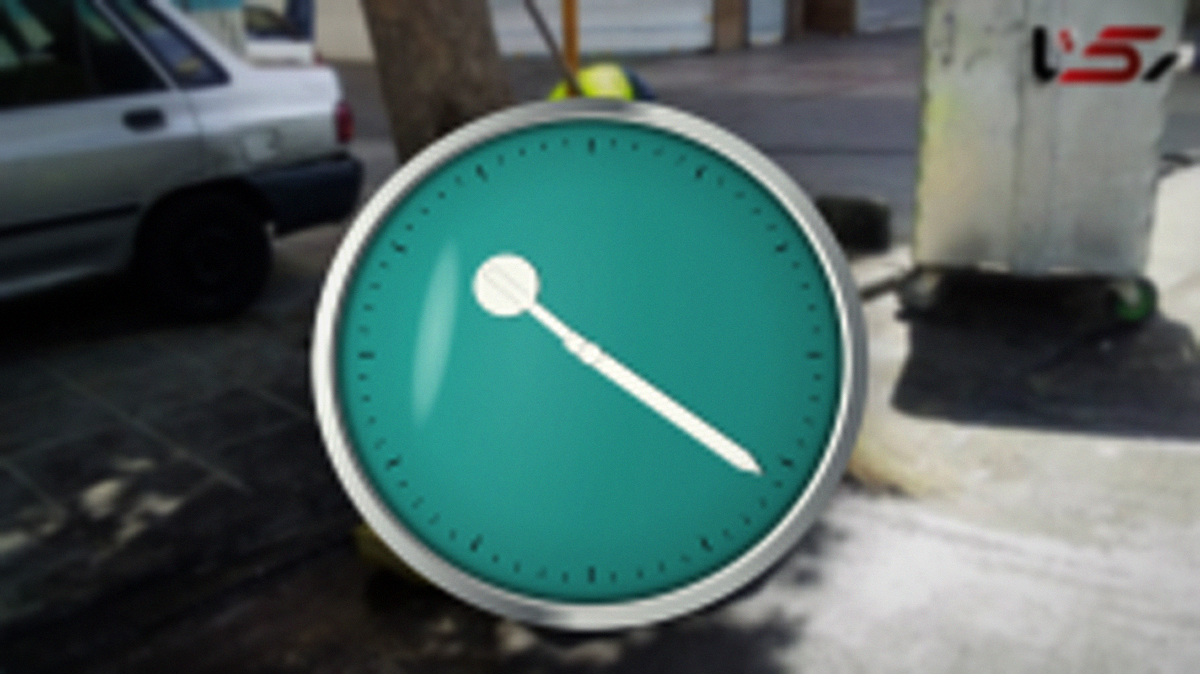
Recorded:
{"hour": 10, "minute": 21}
